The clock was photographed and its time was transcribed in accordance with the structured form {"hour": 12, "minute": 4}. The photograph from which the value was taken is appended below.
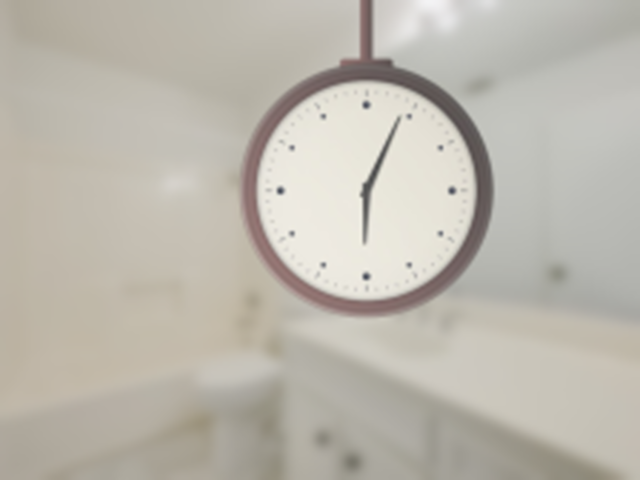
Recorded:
{"hour": 6, "minute": 4}
